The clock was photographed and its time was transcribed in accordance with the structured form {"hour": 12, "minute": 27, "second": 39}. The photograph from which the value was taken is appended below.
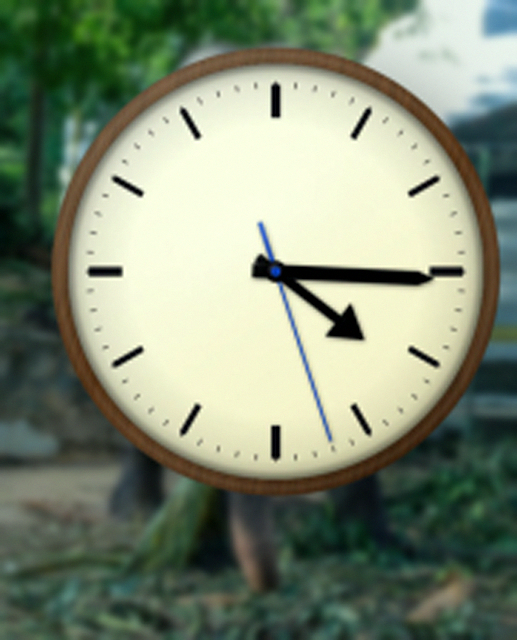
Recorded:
{"hour": 4, "minute": 15, "second": 27}
